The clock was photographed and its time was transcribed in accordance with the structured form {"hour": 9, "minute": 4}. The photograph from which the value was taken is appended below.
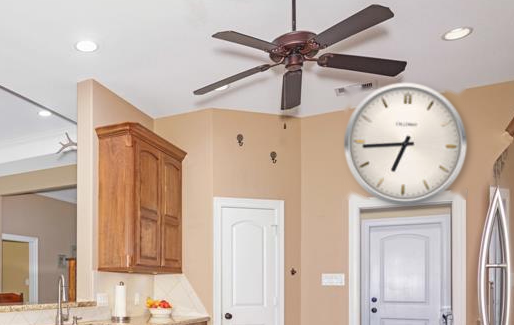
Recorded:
{"hour": 6, "minute": 44}
